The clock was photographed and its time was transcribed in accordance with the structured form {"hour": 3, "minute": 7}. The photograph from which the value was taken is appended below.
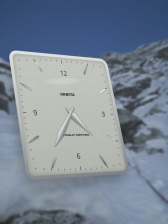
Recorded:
{"hour": 4, "minute": 36}
